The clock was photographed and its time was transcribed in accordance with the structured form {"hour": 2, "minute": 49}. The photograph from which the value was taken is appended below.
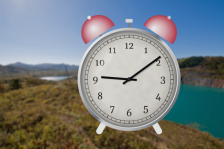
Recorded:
{"hour": 9, "minute": 9}
